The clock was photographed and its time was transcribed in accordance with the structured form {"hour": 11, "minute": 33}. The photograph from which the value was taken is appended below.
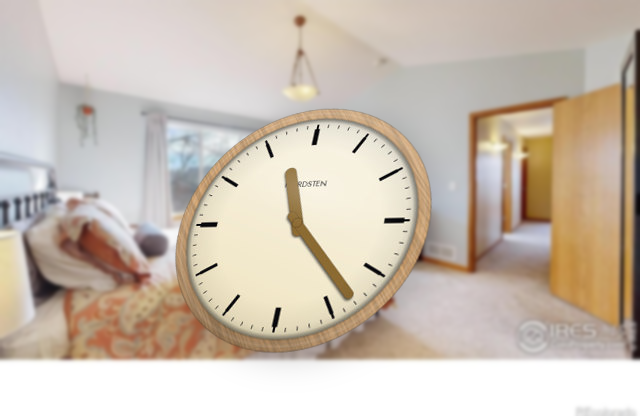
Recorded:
{"hour": 11, "minute": 23}
